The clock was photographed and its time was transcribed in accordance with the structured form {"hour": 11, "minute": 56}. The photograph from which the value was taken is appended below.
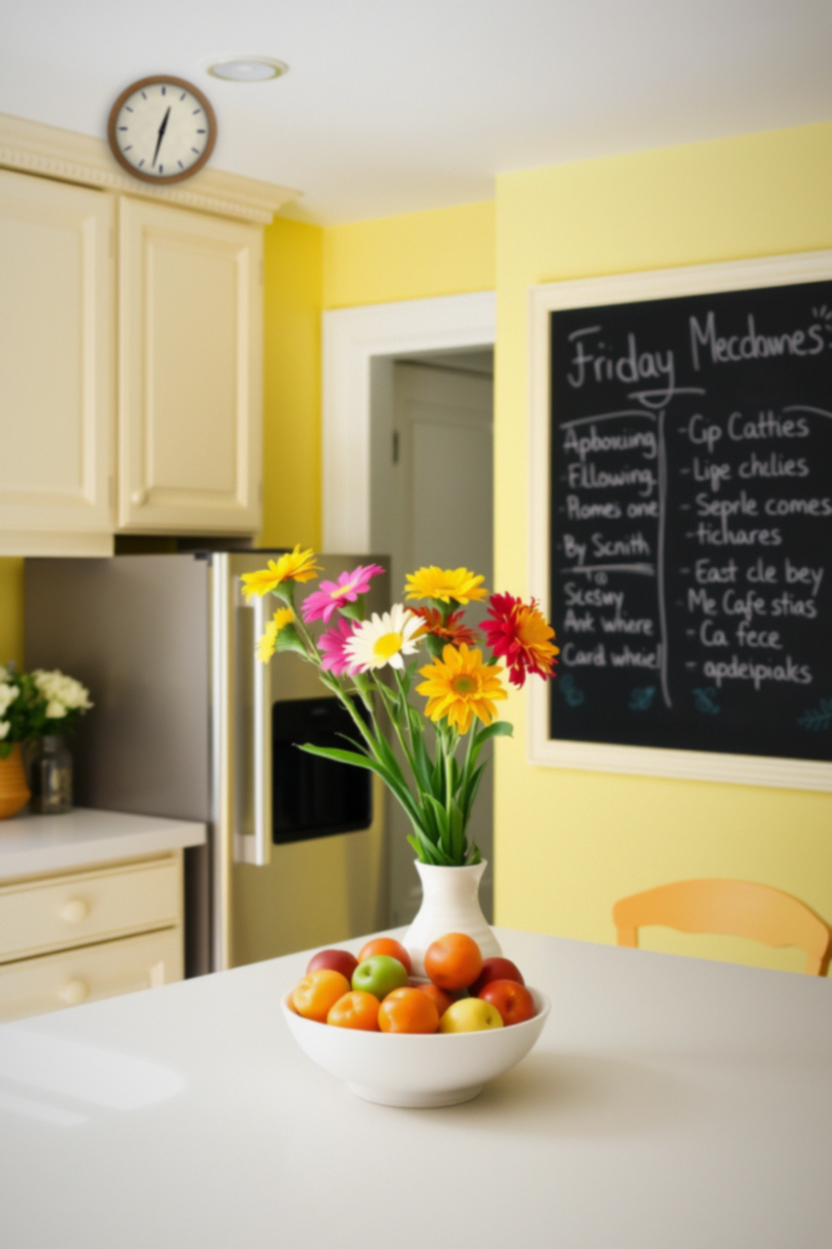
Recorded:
{"hour": 12, "minute": 32}
